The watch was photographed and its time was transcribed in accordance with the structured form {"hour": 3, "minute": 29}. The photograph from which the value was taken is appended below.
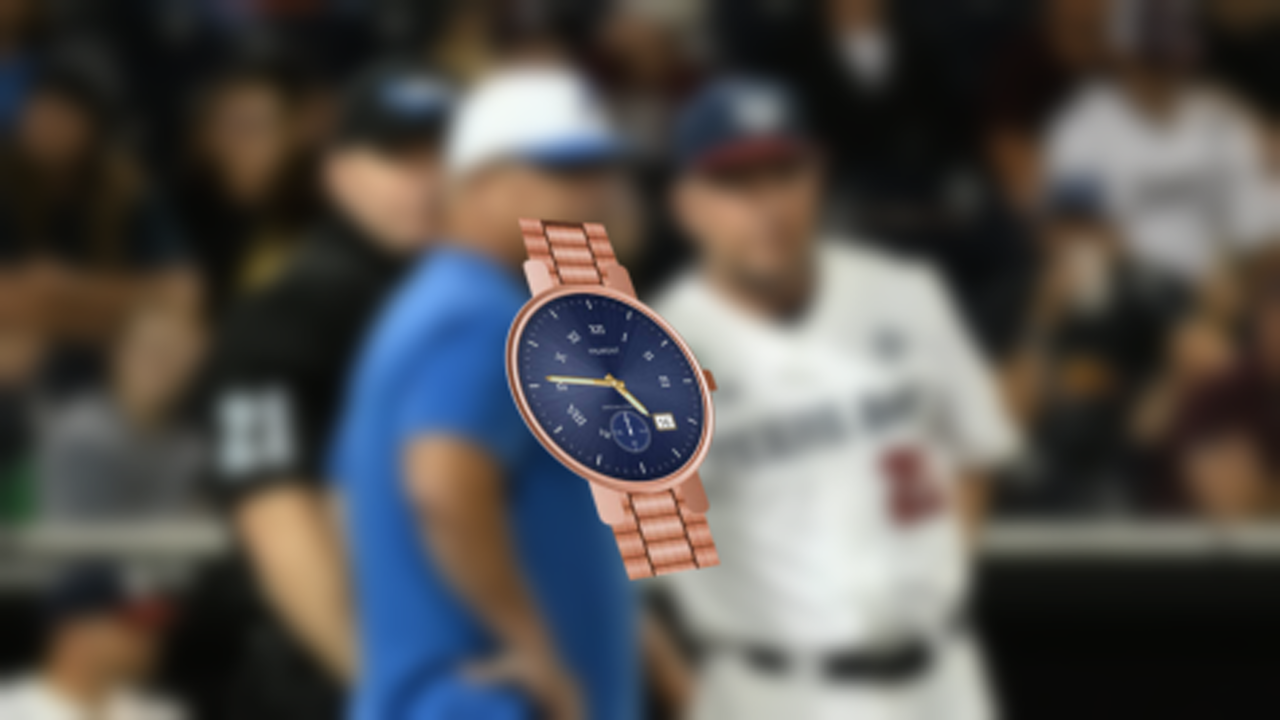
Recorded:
{"hour": 4, "minute": 46}
